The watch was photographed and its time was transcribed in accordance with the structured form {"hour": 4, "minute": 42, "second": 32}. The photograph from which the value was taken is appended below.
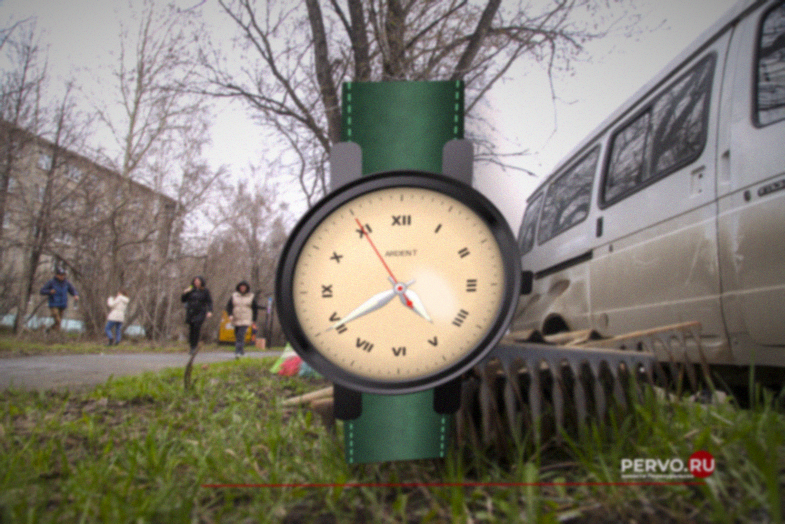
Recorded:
{"hour": 4, "minute": 39, "second": 55}
